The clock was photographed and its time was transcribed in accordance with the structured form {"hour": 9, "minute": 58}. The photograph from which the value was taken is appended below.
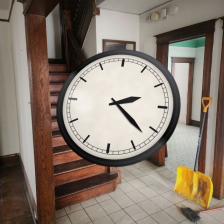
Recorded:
{"hour": 2, "minute": 22}
